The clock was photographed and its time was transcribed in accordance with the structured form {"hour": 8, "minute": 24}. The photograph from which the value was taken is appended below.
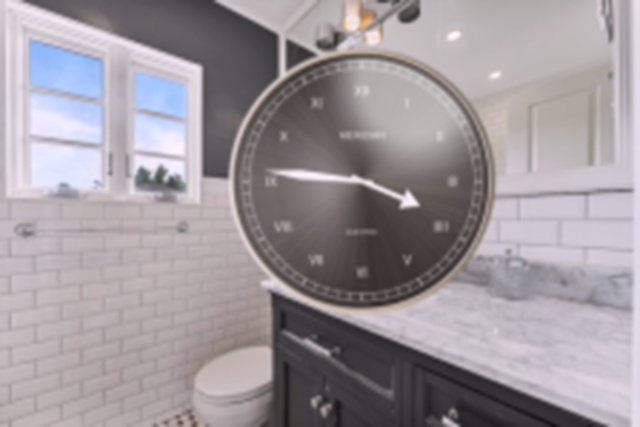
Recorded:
{"hour": 3, "minute": 46}
